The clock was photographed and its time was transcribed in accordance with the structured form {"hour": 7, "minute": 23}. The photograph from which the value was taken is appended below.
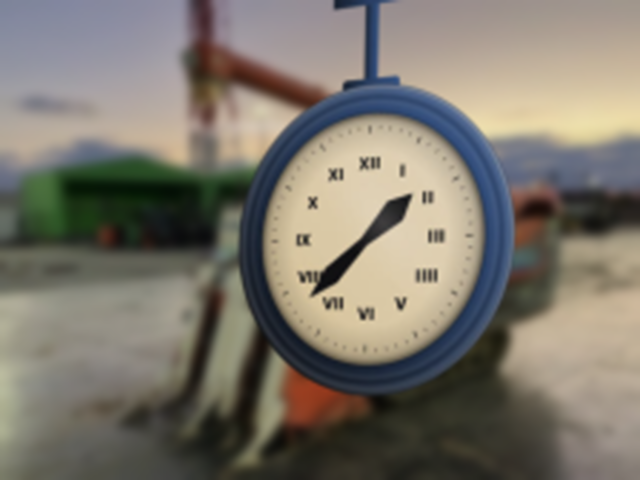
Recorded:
{"hour": 1, "minute": 38}
